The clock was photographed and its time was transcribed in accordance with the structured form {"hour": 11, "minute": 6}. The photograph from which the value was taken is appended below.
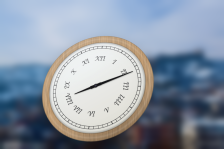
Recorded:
{"hour": 8, "minute": 11}
